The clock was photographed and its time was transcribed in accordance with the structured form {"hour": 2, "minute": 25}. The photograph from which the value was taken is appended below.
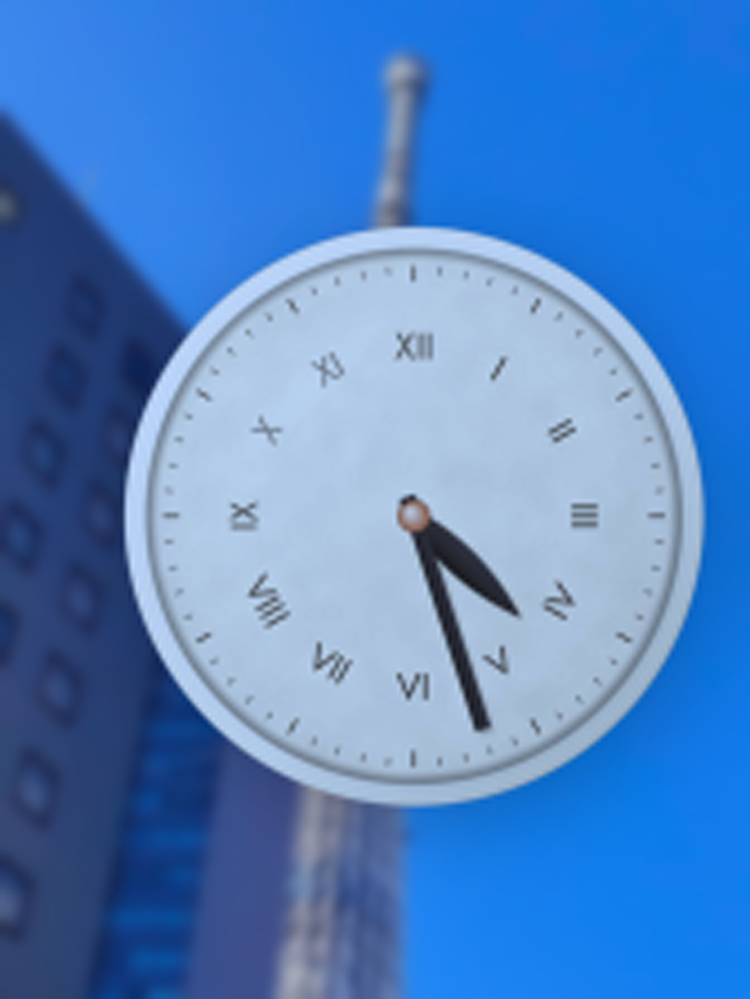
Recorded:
{"hour": 4, "minute": 27}
